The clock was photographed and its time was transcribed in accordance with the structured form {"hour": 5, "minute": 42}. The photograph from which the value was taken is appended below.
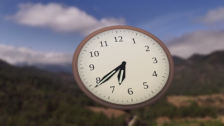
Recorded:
{"hour": 6, "minute": 39}
